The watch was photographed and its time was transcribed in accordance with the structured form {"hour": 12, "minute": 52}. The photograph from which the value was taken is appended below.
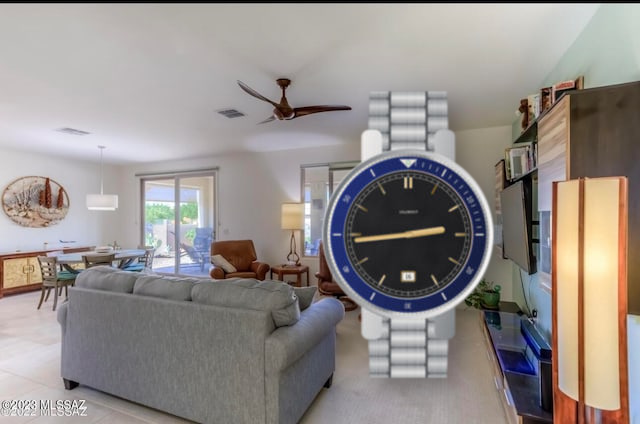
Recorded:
{"hour": 2, "minute": 44}
